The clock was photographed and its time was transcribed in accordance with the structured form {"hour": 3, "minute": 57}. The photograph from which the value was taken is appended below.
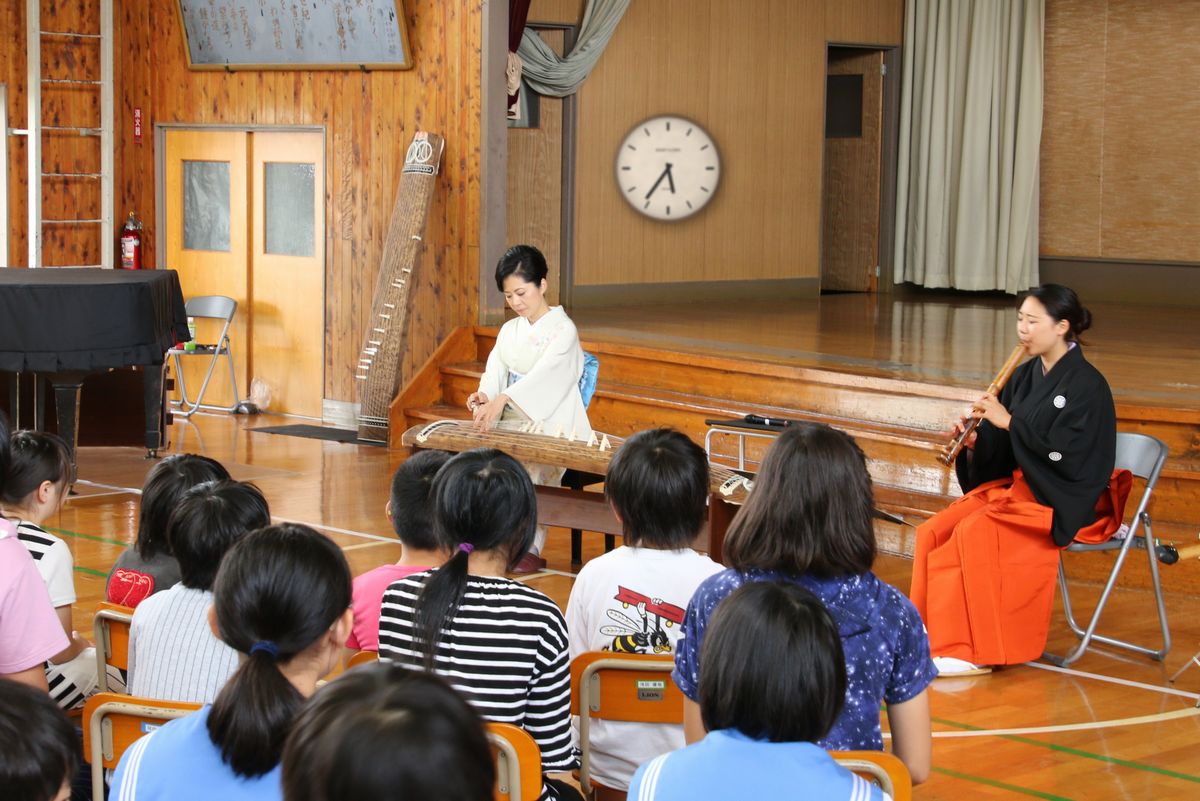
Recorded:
{"hour": 5, "minute": 36}
